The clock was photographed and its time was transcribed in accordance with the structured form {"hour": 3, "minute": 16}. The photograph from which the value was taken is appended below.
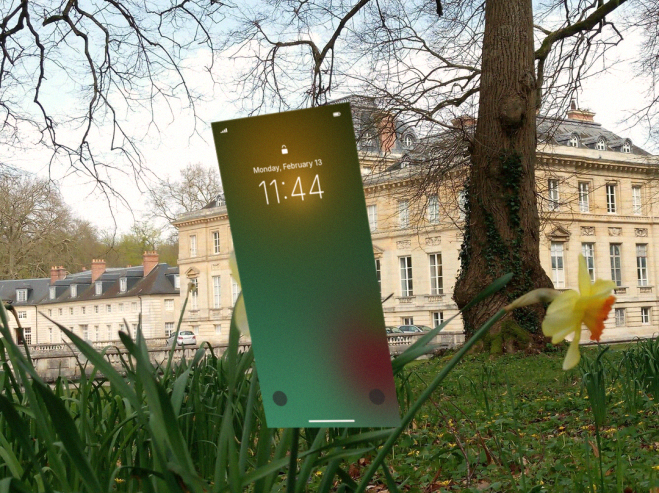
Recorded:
{"hour": 11, "minute": 44}
